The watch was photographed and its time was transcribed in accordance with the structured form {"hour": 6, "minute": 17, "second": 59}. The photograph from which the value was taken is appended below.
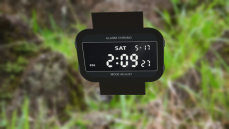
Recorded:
{"hour": 2, "minute": 9, "second": 27}
